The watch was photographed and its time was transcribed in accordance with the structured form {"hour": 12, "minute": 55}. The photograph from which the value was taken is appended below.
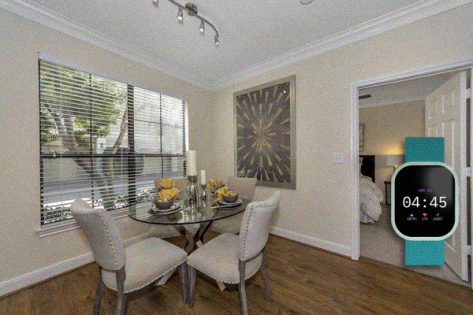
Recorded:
{"hour": 4, "minute": 45}
